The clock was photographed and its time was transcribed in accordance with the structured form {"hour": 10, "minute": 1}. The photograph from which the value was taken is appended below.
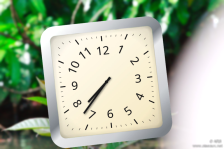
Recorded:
{"hour": 7, "minute": 37}
